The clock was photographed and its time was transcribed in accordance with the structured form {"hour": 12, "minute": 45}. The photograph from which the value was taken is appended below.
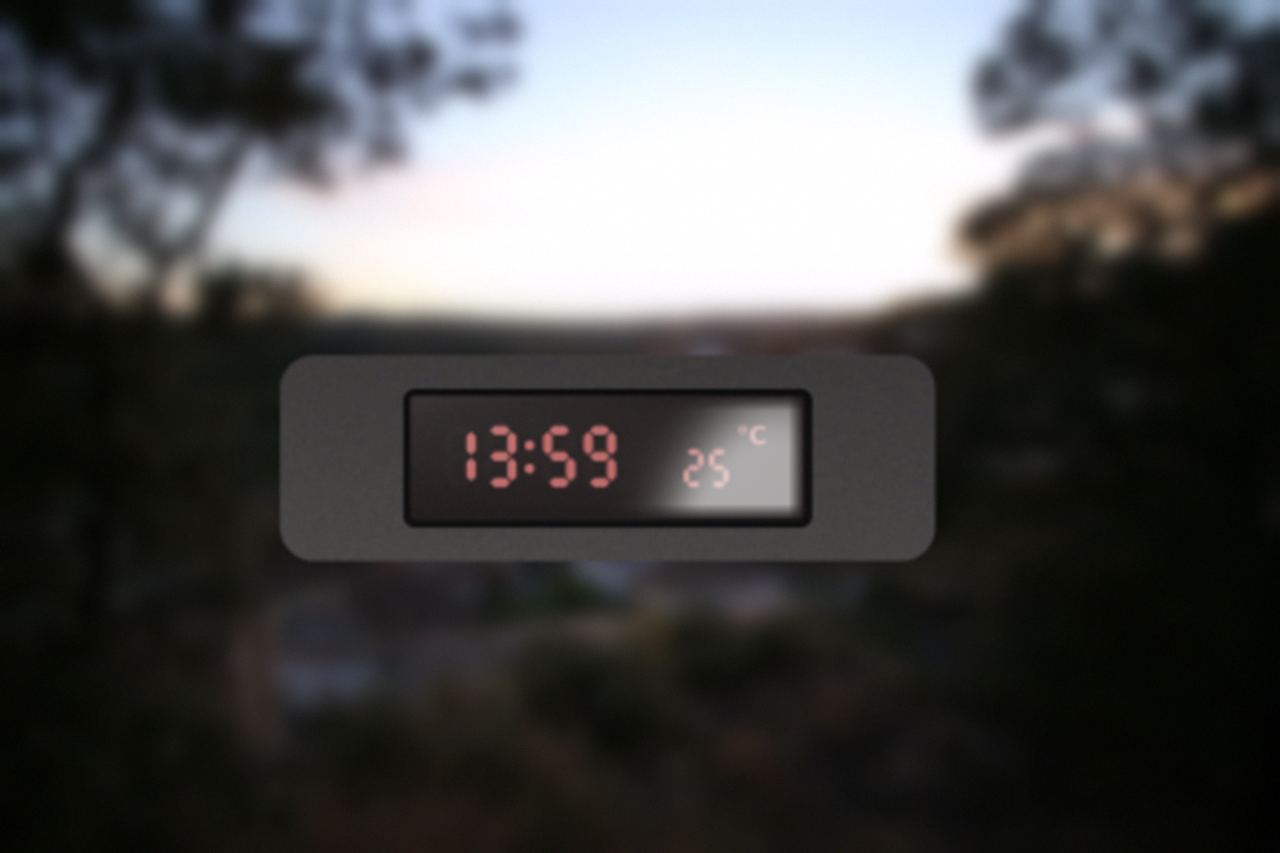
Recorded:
{"hour": 13, "minute": 59}
